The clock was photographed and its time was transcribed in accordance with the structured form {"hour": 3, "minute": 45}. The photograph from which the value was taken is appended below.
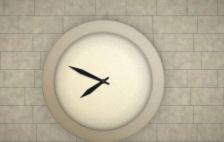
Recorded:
{"hour": 7, "minute": 49}
